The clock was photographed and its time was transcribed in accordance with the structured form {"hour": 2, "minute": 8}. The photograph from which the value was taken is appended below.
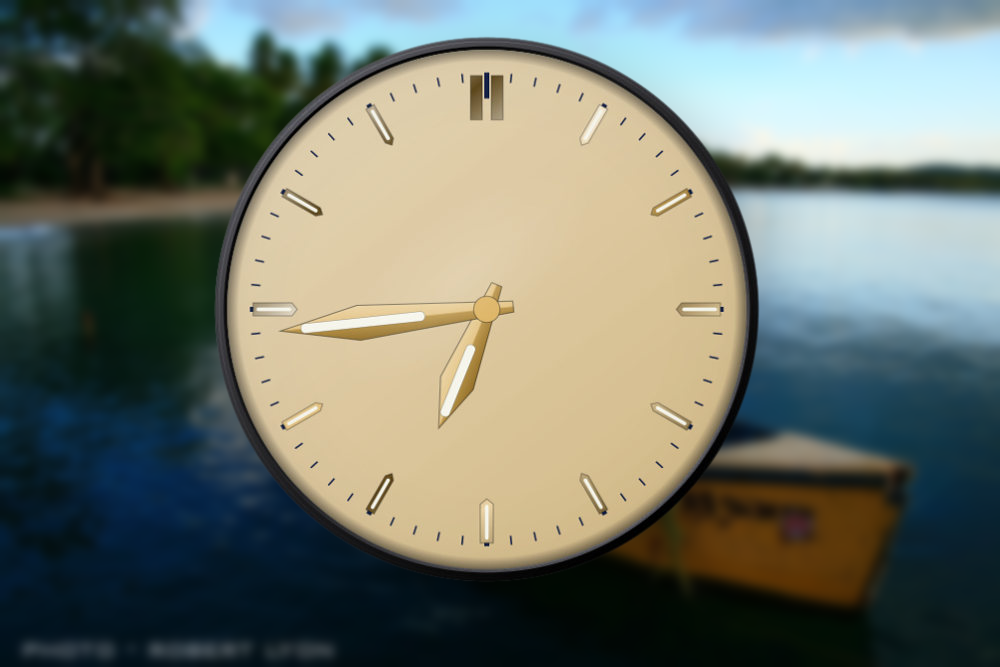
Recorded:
{"hour": 6, "minute": 44}
